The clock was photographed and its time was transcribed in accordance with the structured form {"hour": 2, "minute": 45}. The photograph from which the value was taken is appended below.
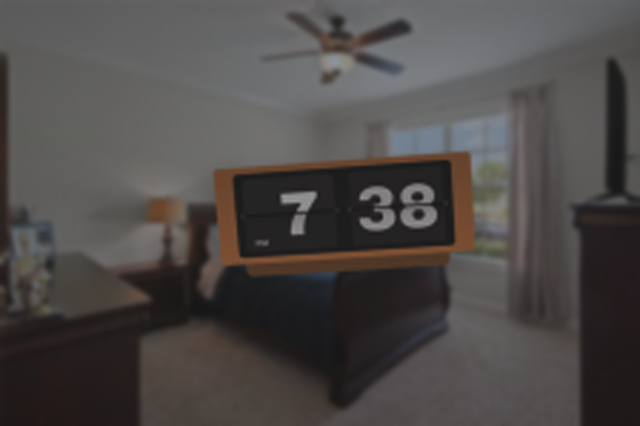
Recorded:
{"hour": 7, "minute": 38}
